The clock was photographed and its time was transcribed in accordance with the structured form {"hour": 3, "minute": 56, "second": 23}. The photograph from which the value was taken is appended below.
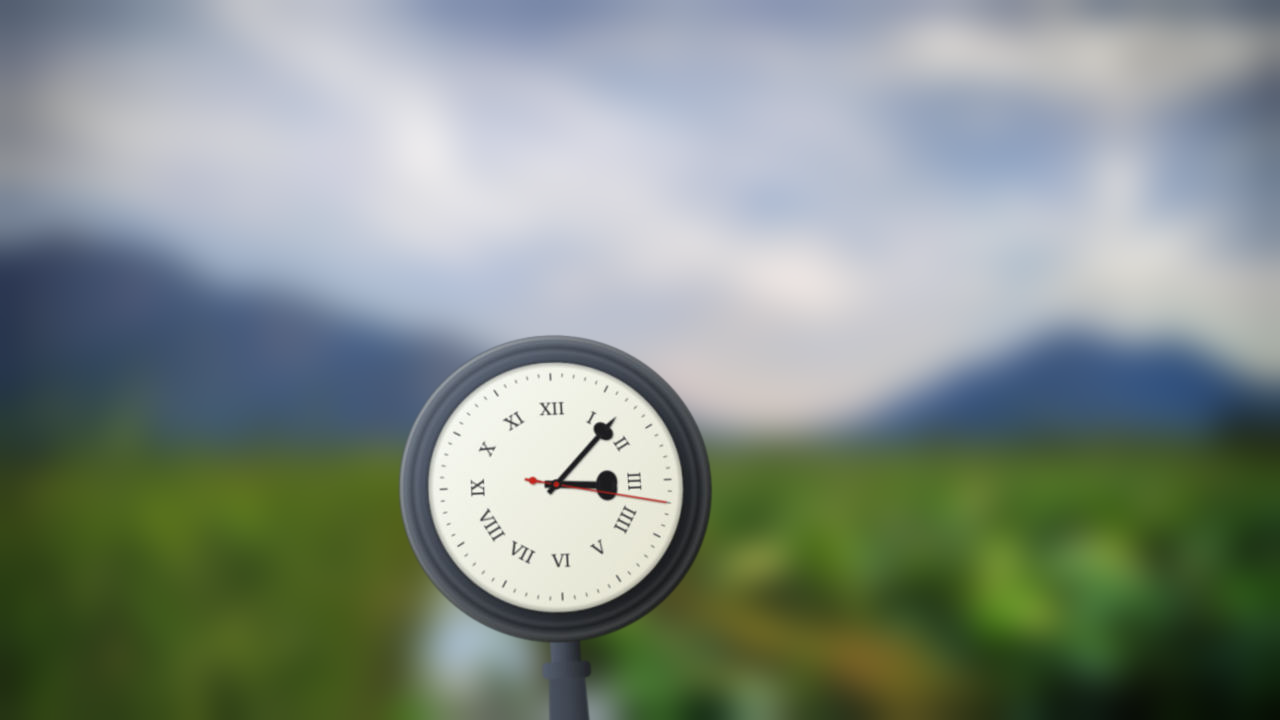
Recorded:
{"hour": 3, "minute": 7, "second": 17}
